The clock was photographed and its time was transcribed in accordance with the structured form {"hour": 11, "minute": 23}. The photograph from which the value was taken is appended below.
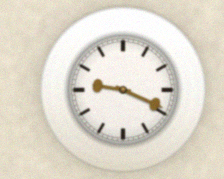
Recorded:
{"hour": 9, "minute": 19}
